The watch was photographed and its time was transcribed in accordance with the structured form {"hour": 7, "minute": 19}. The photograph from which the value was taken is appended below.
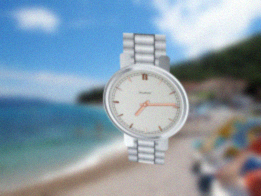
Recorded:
{"hour": 7, "minute": 14}
